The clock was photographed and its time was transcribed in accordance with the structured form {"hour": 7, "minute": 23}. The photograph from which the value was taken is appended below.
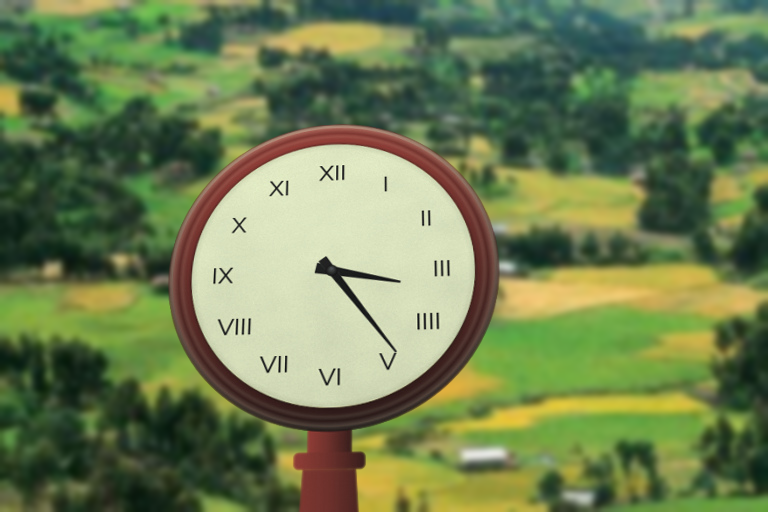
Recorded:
{"hour": 3, "minute": 24}
